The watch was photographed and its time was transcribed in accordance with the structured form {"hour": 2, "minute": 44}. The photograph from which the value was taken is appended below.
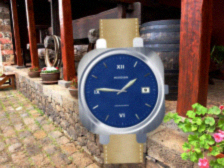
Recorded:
{"hour": 1, "minute": 46}
